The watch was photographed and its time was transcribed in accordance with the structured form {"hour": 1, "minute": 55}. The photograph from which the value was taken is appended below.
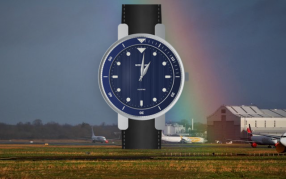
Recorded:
{"hour": 1, "minute": 1}
